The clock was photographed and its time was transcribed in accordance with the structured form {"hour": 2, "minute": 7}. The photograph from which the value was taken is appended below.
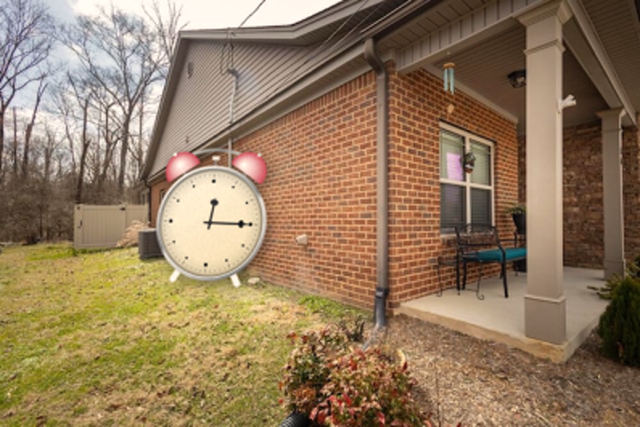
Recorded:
{"hour": 12, "minute": 15}
